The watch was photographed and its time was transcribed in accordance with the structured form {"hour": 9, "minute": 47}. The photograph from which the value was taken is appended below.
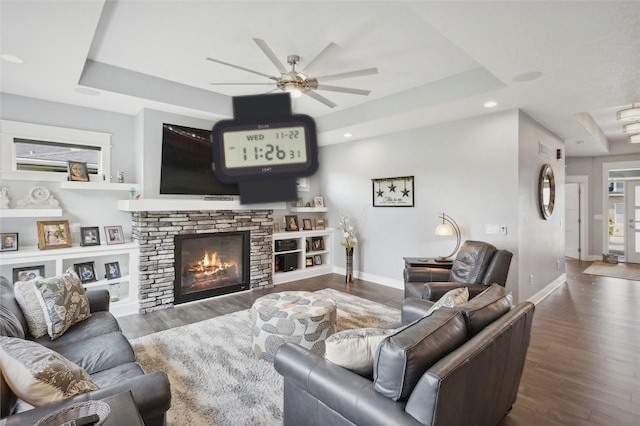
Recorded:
{"hour": 11, "minute": 26}
